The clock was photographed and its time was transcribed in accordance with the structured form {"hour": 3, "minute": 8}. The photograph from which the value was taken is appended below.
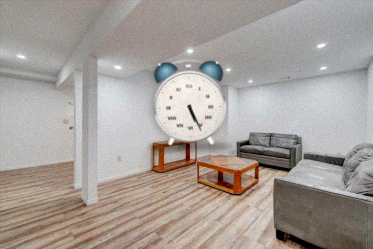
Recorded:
{"hour": 5, "minute": 26}
